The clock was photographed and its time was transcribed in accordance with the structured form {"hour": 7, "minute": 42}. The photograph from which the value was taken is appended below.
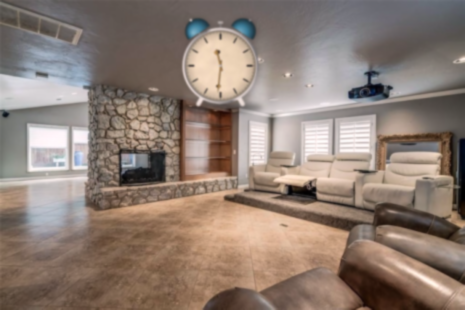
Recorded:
{"hour": 11, "minute": 31}
